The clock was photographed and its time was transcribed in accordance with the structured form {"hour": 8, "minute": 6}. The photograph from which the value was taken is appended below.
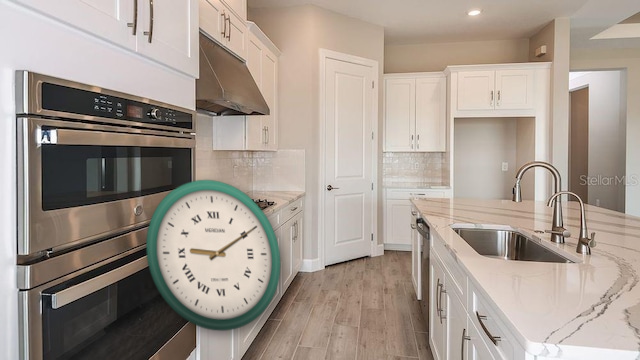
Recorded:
{"hour": 9, "minute": 10}
